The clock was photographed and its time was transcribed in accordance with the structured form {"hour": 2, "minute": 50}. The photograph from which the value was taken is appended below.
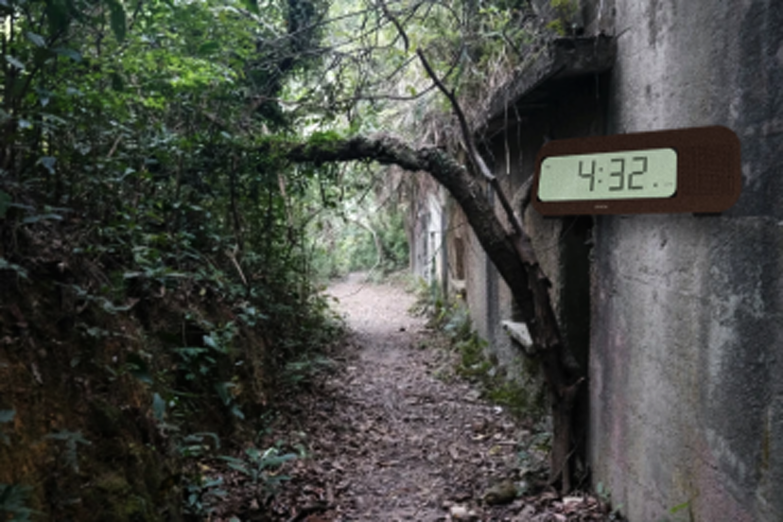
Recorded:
{"hour": 4, "minute": 32}
